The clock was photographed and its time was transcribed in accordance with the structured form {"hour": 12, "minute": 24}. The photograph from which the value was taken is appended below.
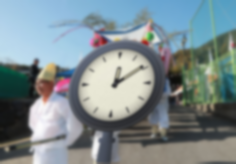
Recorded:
{"hour": 12, "minute": 9}
